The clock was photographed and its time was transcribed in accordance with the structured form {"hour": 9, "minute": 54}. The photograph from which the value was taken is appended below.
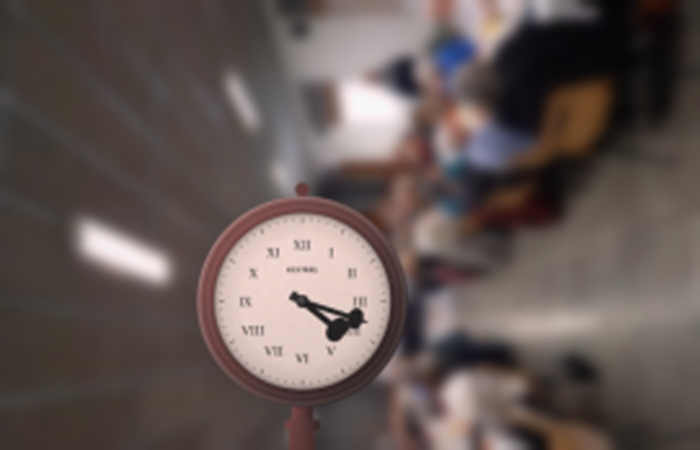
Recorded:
{"hour": 4, "minute": 18}
